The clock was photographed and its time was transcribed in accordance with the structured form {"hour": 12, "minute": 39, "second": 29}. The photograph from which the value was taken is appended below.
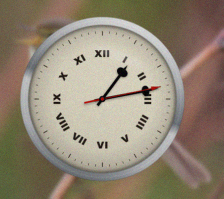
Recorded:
{"hour": 1, "minute": 13, "second": 13}
